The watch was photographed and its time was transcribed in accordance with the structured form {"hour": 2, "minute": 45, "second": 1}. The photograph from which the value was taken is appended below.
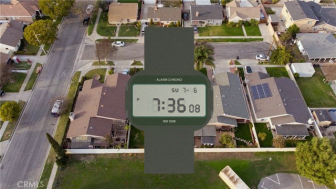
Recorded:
{"hour": 7, "minute": 36, "second": 8}
